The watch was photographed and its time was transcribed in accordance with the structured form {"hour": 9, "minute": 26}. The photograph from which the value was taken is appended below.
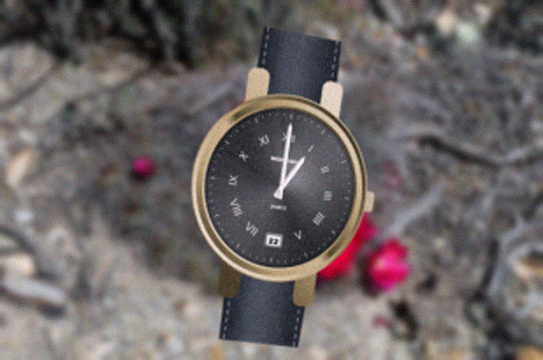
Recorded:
{"hour": 1, "minute": 0}
